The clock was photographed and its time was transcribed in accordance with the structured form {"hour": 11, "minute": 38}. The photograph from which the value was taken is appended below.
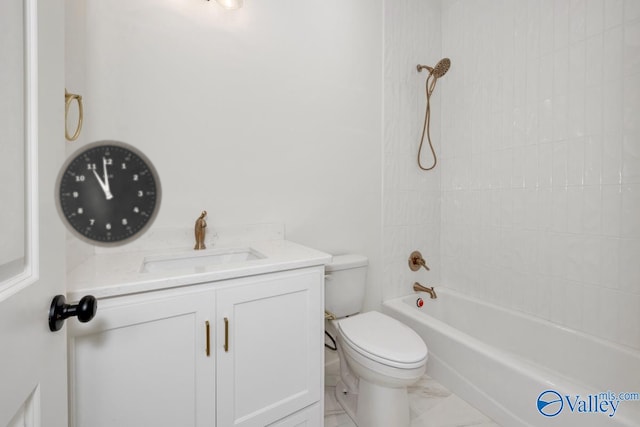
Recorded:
{"hour": 10, "minute": 59}
